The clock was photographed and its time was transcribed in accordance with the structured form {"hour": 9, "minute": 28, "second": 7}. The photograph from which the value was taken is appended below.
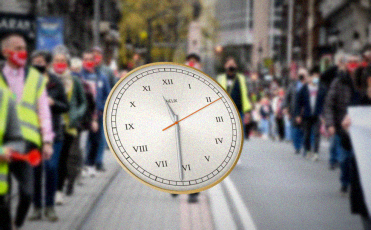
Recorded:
{"hour": 11, "minute": 31, "second": 11}
